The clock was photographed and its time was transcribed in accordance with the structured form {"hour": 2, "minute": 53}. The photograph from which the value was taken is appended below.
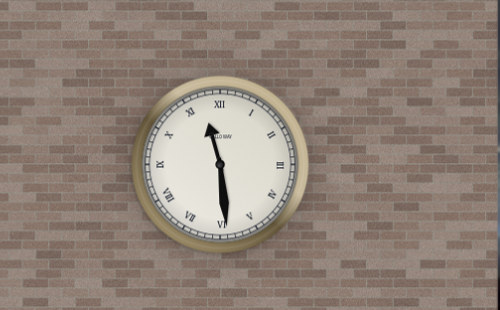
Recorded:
{"hour": 11, "minute": 29}
